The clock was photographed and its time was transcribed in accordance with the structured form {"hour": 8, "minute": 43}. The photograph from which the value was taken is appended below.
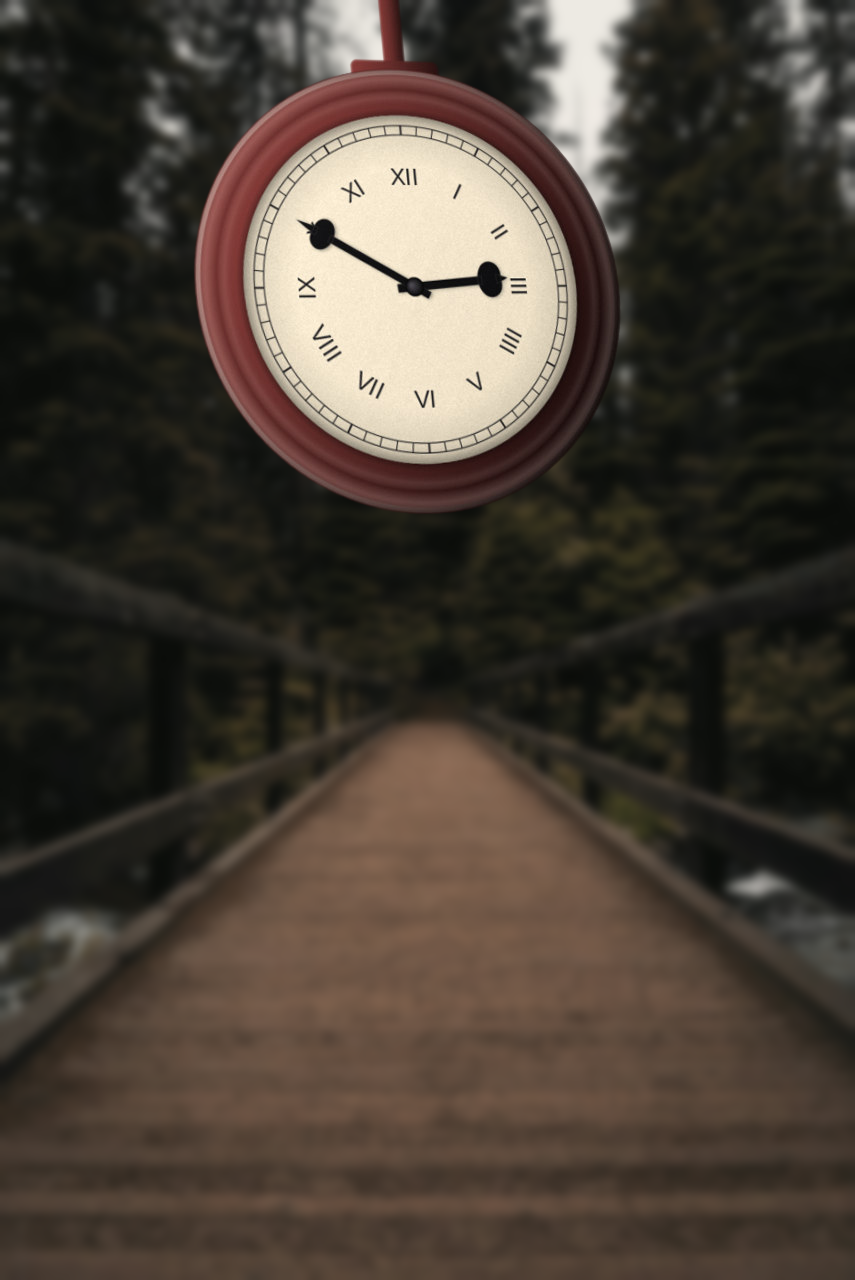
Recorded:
{"hour": 2, "minute": 50}
